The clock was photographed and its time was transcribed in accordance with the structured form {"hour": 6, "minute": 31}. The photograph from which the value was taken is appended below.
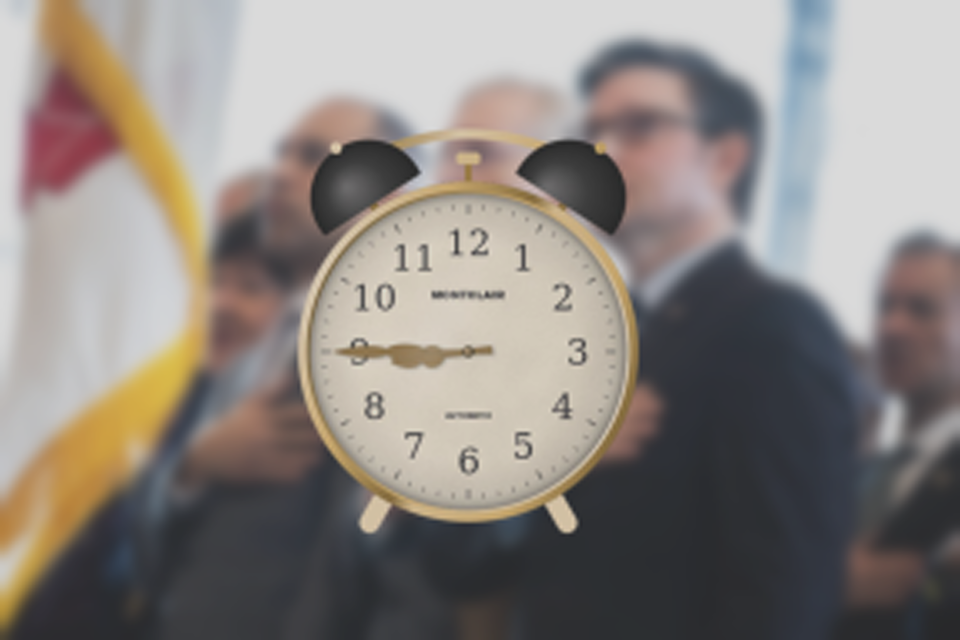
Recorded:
{"hour": 8, "minute": 45}
